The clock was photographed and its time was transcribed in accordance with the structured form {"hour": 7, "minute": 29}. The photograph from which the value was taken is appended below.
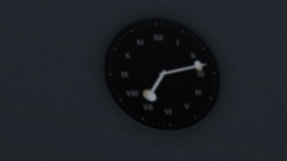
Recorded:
{"hour": 7, "minute": 13}
